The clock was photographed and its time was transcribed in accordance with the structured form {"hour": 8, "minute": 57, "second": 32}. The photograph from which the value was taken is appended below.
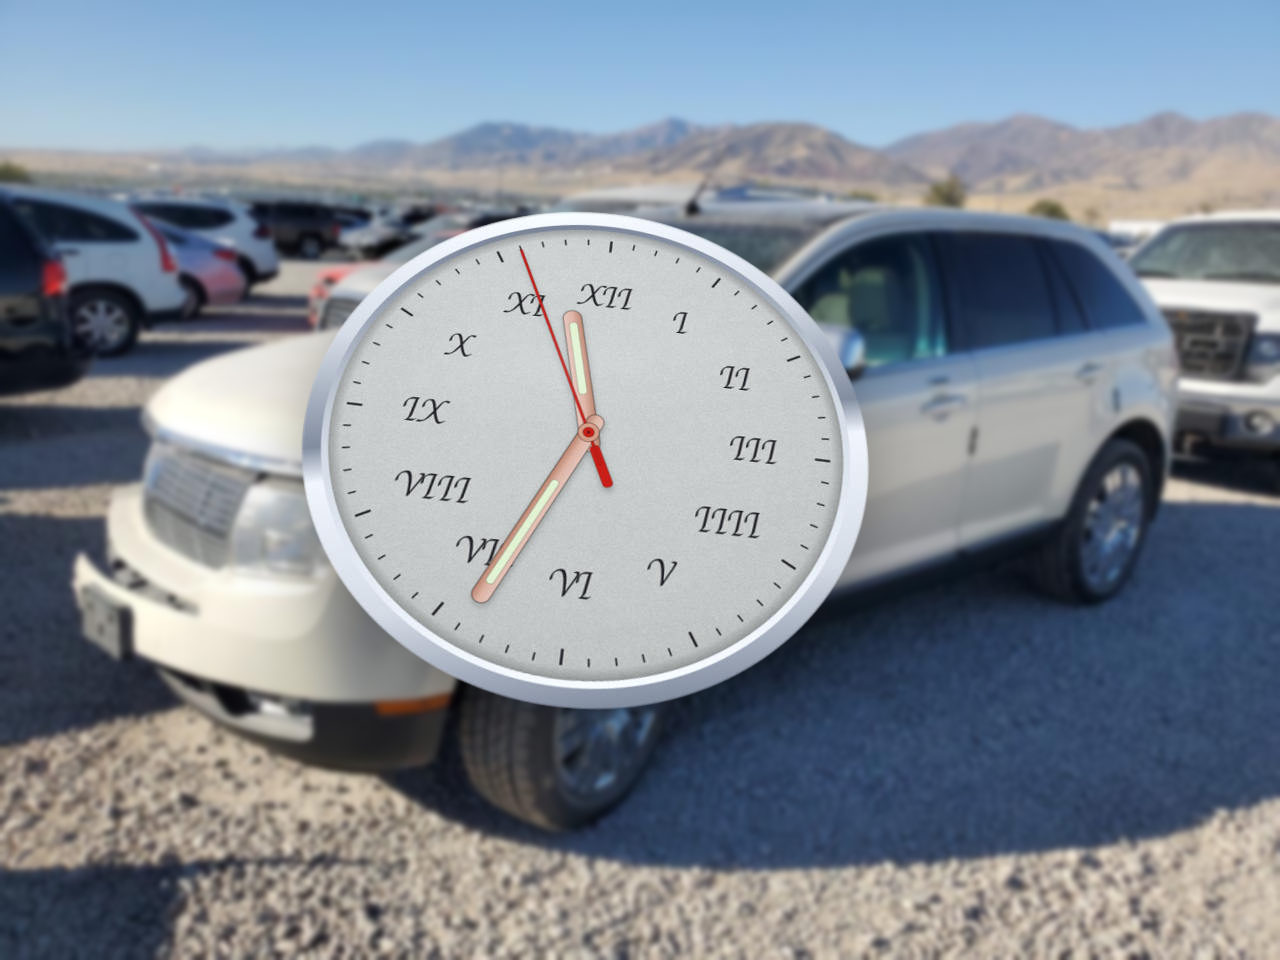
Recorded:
{"hour": 11, "minute": 33, "second": 56}
